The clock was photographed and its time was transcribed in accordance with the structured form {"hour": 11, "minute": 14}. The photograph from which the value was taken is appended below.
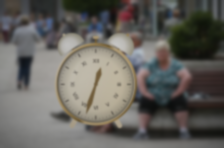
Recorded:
{"hour": 12, "minute": 33}
